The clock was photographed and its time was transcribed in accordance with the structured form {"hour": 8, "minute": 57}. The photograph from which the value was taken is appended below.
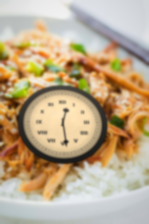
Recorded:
{"hour": 12, "minute": 29}
